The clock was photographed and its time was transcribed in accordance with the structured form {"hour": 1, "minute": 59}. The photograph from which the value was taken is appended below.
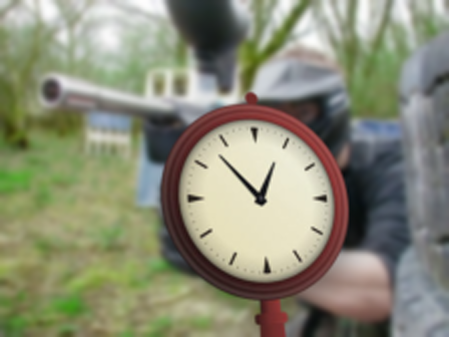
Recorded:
{"hour": 12, "minute": 53}
